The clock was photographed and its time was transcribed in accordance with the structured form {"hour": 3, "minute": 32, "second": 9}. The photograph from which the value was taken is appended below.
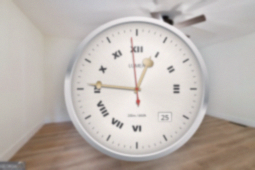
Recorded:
{"hour": 12, "minute": 45, "second": 59}
